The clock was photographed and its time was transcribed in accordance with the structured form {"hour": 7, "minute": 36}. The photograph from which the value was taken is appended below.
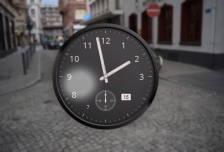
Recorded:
{"hour": 1, "minute": 58}
